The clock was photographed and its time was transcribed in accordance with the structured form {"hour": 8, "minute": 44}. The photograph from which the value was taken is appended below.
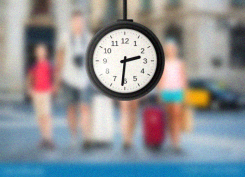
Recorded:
{"hour": 2, "minute": 31}
